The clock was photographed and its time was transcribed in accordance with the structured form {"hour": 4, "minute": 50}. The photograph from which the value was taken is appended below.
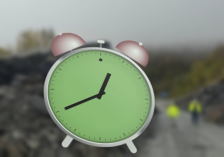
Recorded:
{"hour": 12, "minute": 40}
